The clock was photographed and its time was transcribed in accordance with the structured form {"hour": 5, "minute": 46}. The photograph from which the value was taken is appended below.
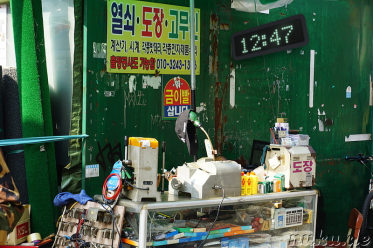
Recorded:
{"hour": 12, "minute": 47}
